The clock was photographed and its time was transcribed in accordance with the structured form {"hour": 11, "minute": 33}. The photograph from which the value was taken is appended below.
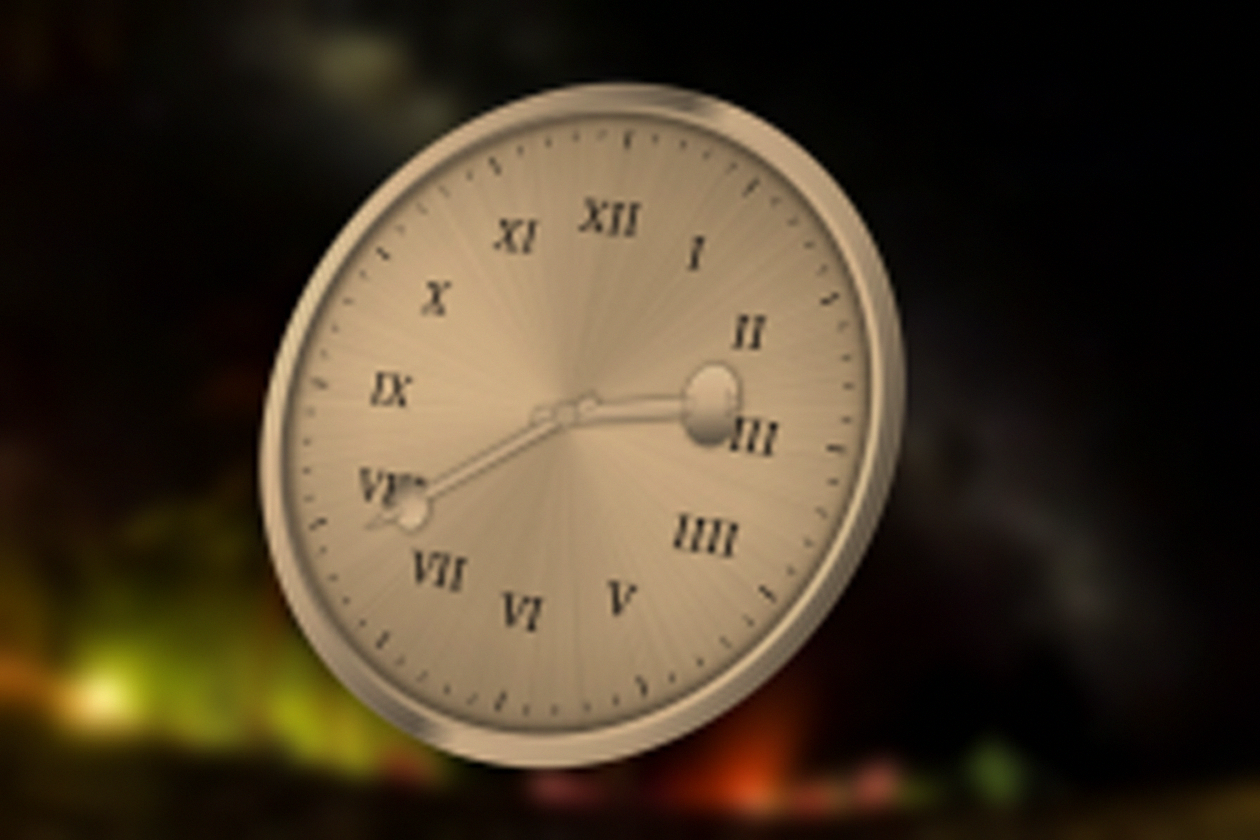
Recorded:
{"hour": 2, "minute": 39}
